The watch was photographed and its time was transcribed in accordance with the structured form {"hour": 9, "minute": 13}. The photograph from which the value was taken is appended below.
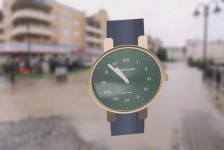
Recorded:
{"hour": 10, "minute": 53}
